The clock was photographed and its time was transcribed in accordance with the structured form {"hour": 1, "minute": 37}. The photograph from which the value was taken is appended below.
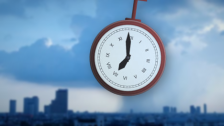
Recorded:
{"hour": 6, "minute": 59}
